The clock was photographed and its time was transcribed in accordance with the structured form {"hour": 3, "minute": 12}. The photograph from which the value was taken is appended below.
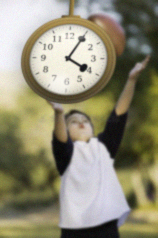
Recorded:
{"hour": 4, "minute": 5}
